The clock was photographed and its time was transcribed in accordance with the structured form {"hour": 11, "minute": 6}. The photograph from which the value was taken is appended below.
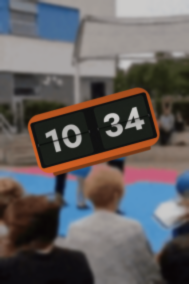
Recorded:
{"hour": 10, "minute": 34}
